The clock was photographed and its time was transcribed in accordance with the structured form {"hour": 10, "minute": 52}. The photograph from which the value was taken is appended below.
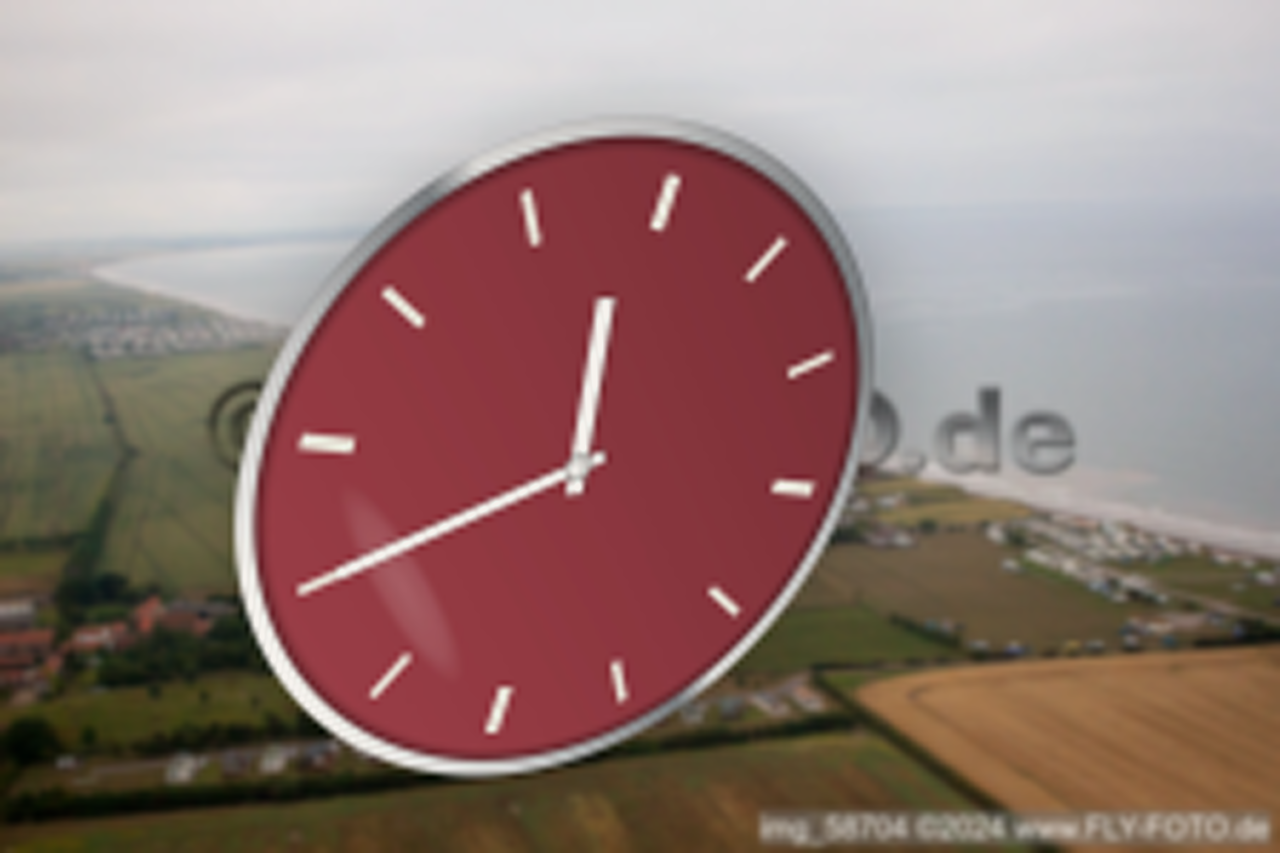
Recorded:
{"hour": 11, "minute": 40}
